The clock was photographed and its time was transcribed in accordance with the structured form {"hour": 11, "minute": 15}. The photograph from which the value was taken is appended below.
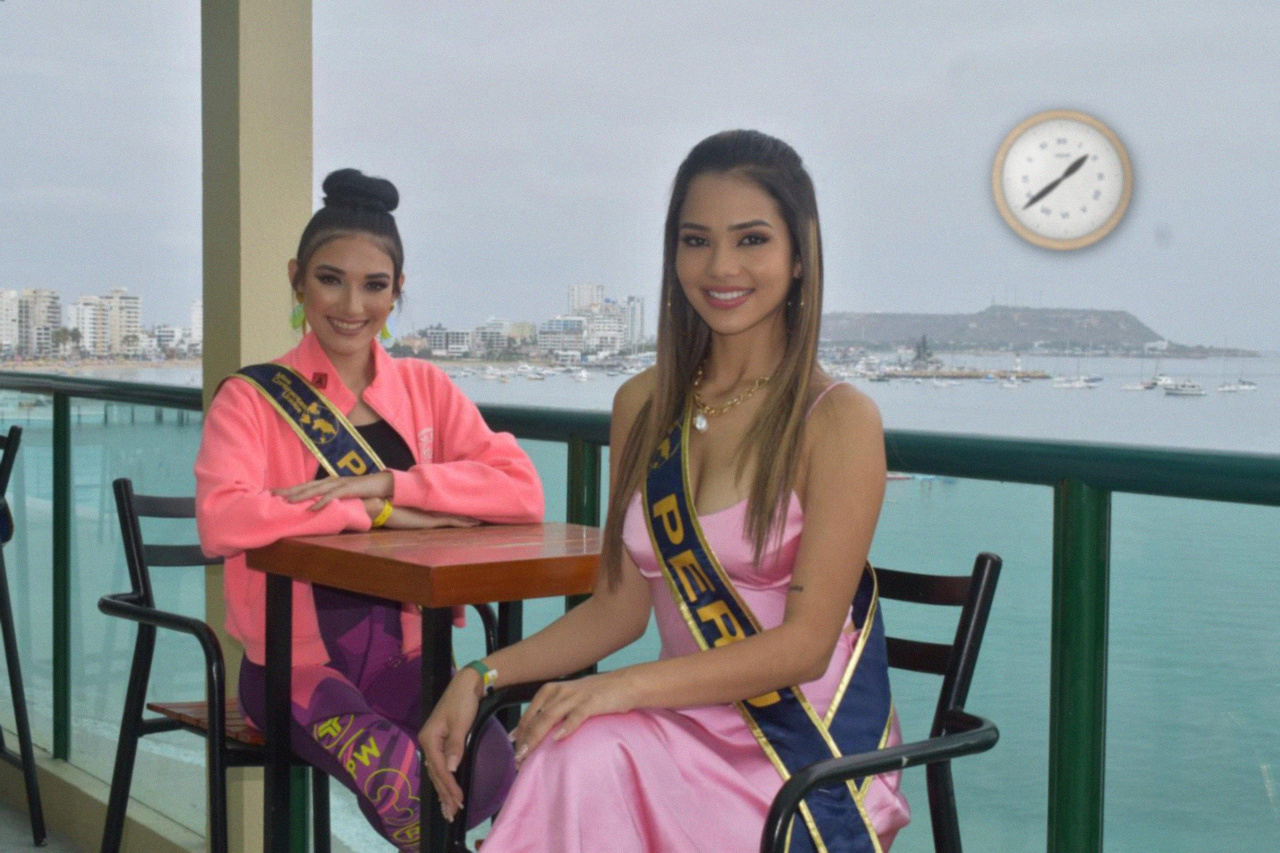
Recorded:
{"hour": 1, "minute": 39}
